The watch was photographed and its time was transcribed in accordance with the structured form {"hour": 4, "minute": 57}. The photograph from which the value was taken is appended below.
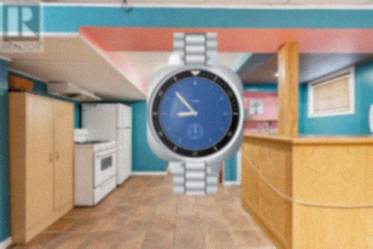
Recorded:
{"hour": 8, "minute": 53}
